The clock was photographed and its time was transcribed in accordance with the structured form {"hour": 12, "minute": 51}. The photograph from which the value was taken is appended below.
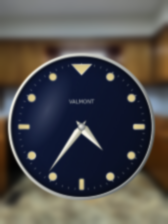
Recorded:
{"hour": 4, "minute": 36}
